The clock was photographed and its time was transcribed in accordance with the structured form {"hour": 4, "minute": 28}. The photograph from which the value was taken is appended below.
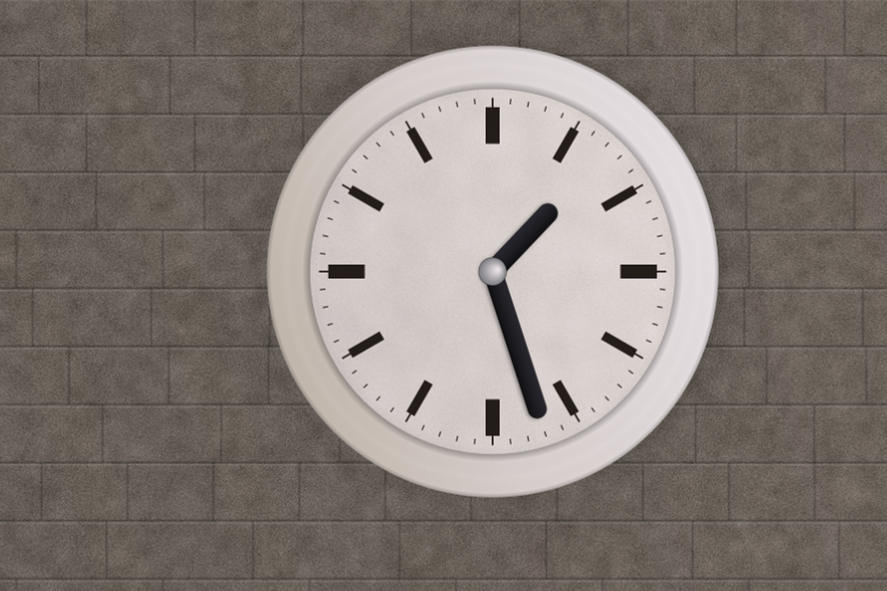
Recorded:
{"hour": 1, "minute": 27}
